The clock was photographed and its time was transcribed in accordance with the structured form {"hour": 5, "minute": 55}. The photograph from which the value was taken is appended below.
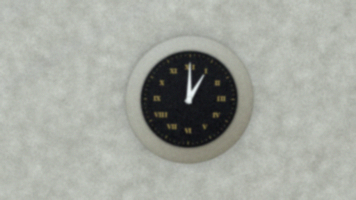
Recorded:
{"hour": 1, "minute": 0}
